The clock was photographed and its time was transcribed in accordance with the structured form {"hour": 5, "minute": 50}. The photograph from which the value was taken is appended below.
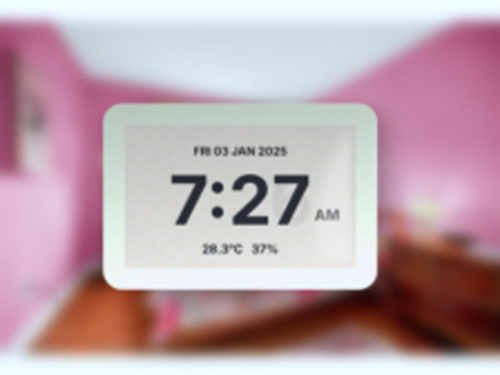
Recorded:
{"hour": 7, "minute": 27}
